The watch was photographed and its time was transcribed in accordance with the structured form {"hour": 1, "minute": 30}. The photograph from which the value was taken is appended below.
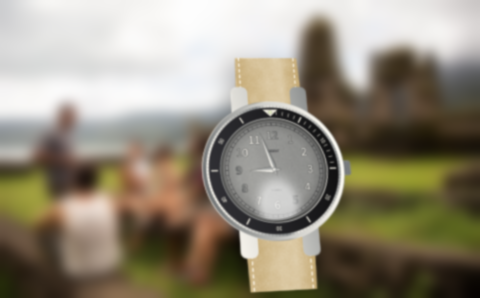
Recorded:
{"hour": 8, "minute": 57}
